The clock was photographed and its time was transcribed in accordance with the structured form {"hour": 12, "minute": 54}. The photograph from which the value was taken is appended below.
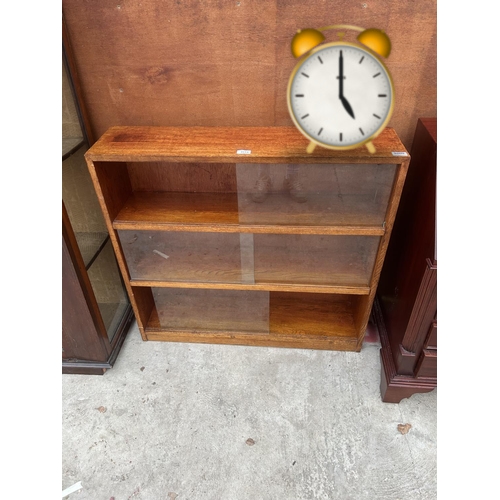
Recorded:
{"hour": 5, "minute": 0}
